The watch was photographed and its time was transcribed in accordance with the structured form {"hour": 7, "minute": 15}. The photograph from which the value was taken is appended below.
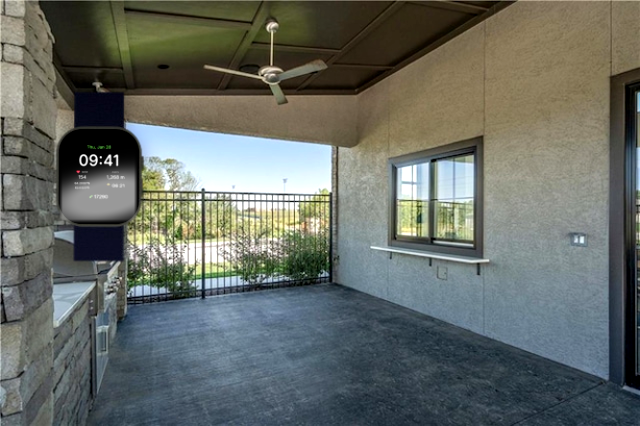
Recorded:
{"hour": 9, "minute": 41}
